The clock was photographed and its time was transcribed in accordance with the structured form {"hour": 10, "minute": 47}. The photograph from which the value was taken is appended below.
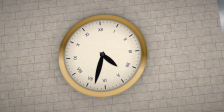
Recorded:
{"hour": 4, "minute": 33}
